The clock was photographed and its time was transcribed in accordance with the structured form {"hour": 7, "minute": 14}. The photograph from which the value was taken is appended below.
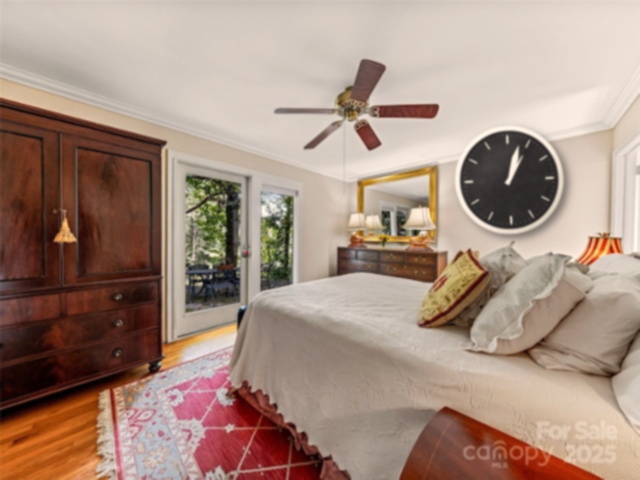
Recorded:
{"hour": 1, "minute": 3}
